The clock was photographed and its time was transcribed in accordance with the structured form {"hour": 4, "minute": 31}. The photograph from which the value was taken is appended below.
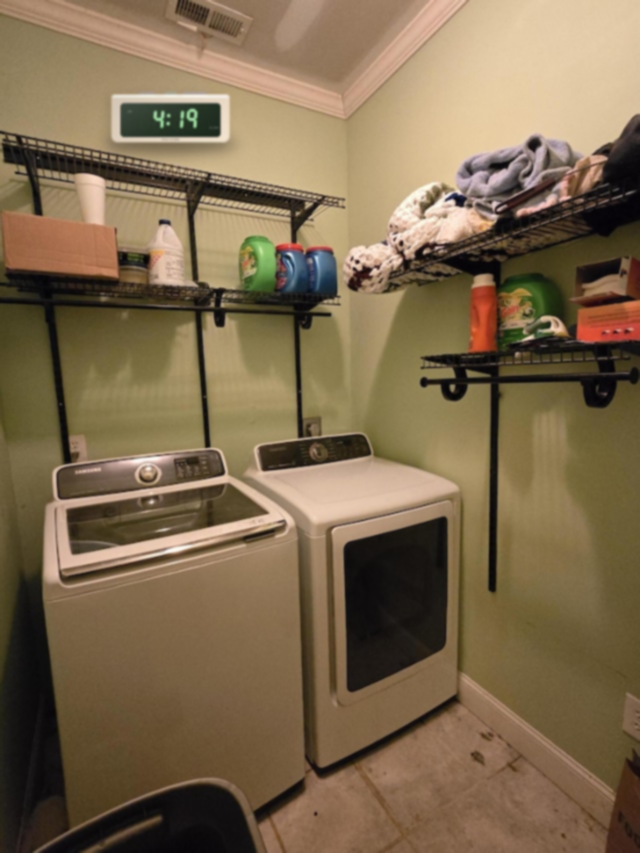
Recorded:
{"hour": 4, "minute": 19}
